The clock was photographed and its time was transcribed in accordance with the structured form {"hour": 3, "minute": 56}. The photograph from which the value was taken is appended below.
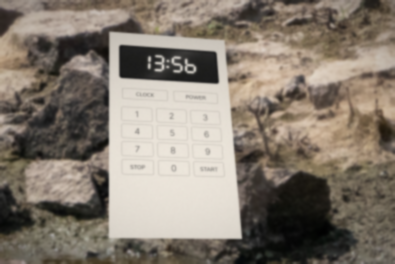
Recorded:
{"hour": 13, "minute": 56}
